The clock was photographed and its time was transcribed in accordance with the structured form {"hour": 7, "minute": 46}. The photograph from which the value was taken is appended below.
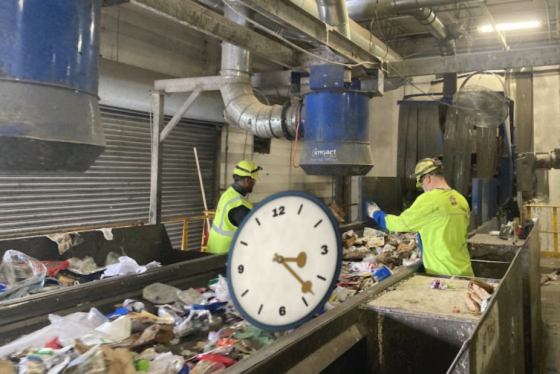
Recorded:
{"hour": 3, "minute": 23}
